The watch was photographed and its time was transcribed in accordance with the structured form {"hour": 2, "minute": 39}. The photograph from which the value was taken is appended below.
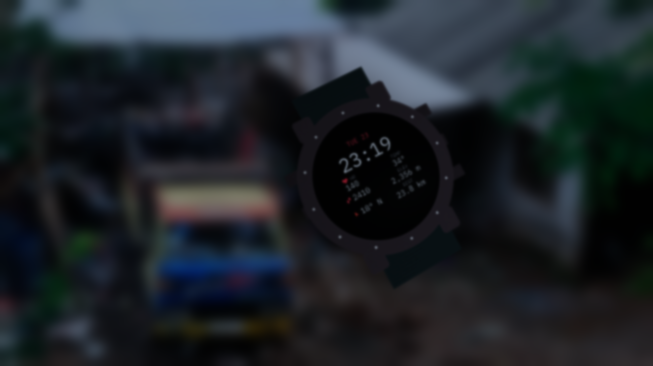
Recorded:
{"hour": 23, "minute": 19}
